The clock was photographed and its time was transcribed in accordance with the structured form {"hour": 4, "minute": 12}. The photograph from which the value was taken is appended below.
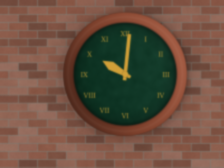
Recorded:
{"hour": 10, "minute": 1}
